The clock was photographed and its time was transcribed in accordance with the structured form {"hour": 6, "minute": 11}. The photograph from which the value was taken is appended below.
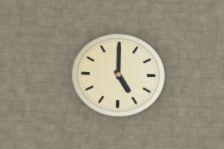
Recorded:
{"hour": 5, "minute": 0}
